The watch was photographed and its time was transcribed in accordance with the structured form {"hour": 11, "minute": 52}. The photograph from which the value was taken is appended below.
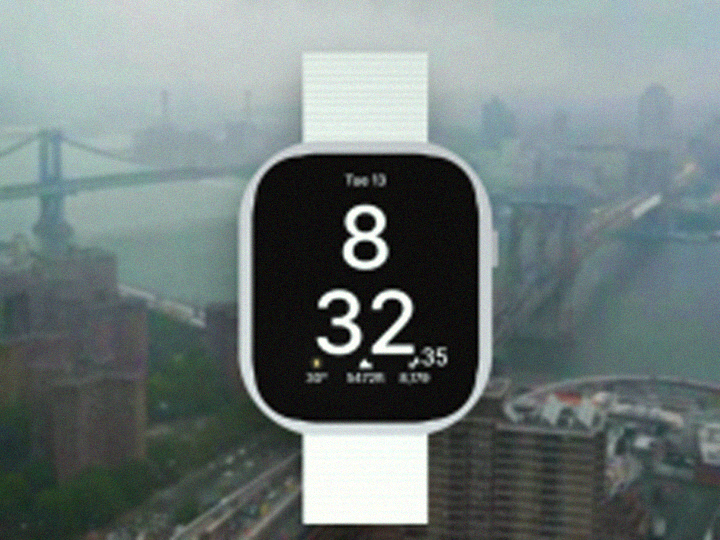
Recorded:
{"hour": 8, "minute": 32}
